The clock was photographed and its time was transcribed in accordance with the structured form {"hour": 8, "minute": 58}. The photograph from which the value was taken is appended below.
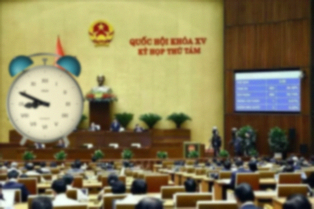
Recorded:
{"hour": 8, "minute": 49}
